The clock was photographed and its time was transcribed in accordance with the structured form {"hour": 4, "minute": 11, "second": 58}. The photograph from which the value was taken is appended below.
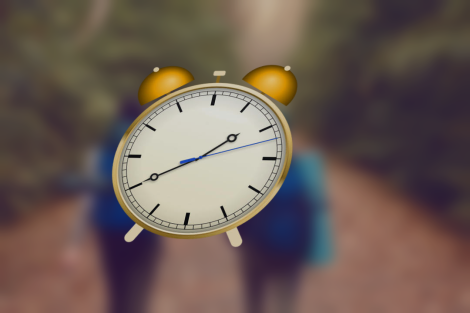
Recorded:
{"hour": 1, "minute": 40, "second": 12}
